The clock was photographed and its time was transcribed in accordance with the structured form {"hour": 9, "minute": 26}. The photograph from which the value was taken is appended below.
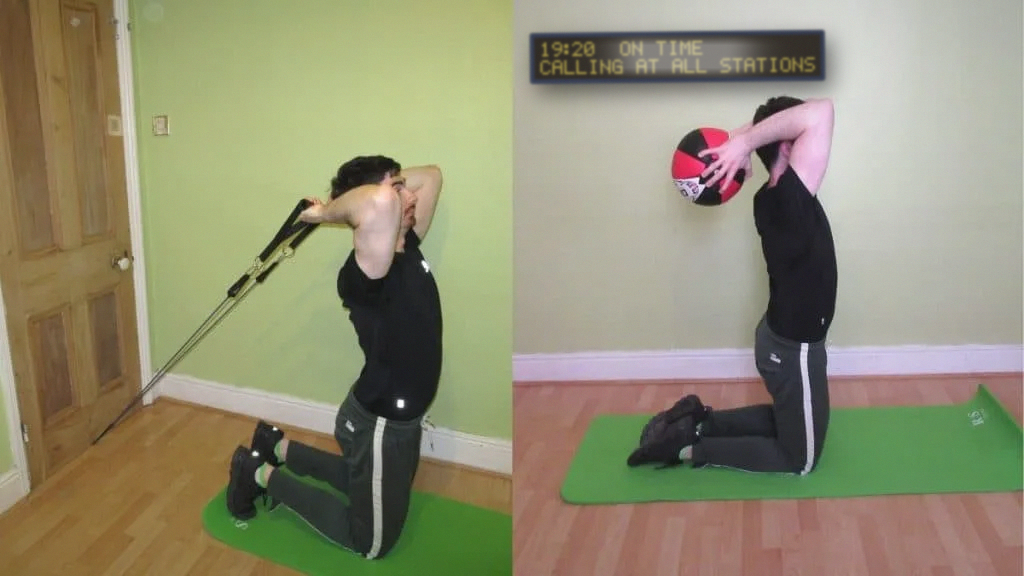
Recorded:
{"hour": 19, "minute": 20}
